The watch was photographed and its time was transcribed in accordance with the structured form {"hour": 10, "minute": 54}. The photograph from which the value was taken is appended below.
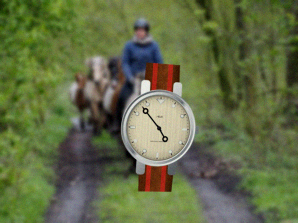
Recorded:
{"hour": 4, "minute": 53}
